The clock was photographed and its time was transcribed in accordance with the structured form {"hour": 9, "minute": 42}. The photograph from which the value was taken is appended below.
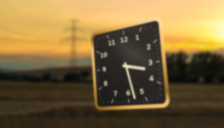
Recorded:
{"hour": 3, "minute": 28}
